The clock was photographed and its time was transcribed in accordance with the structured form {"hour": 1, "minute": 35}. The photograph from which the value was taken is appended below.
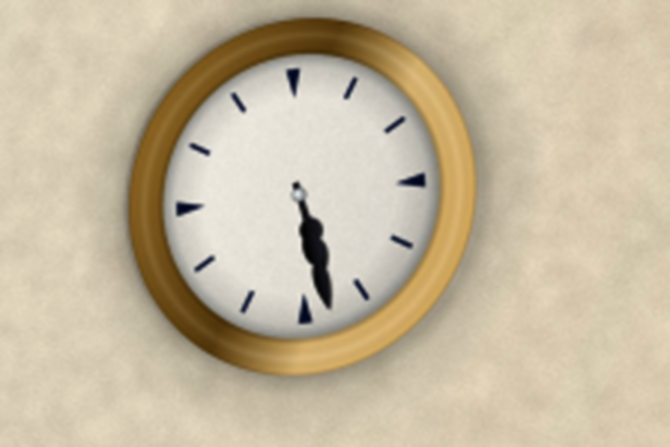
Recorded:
{"hour": 5, "minute": 28}
